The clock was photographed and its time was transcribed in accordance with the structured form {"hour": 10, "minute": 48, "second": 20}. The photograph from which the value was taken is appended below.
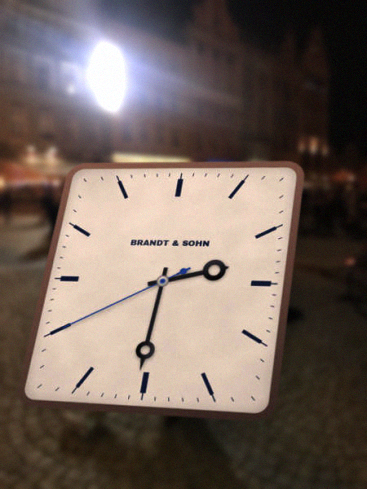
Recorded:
{"hour": 2, "minute": 30, "second": 40}
